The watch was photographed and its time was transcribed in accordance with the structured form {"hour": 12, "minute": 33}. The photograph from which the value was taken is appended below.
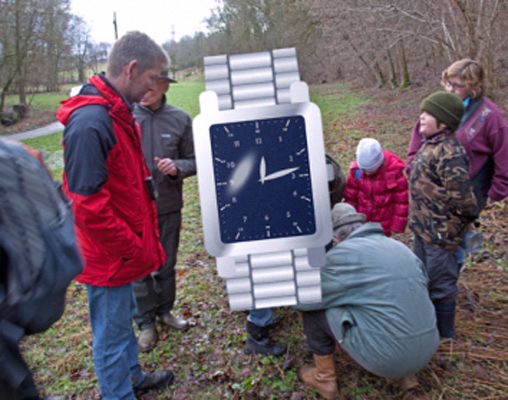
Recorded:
{"hour": 12, "minute": 13}
